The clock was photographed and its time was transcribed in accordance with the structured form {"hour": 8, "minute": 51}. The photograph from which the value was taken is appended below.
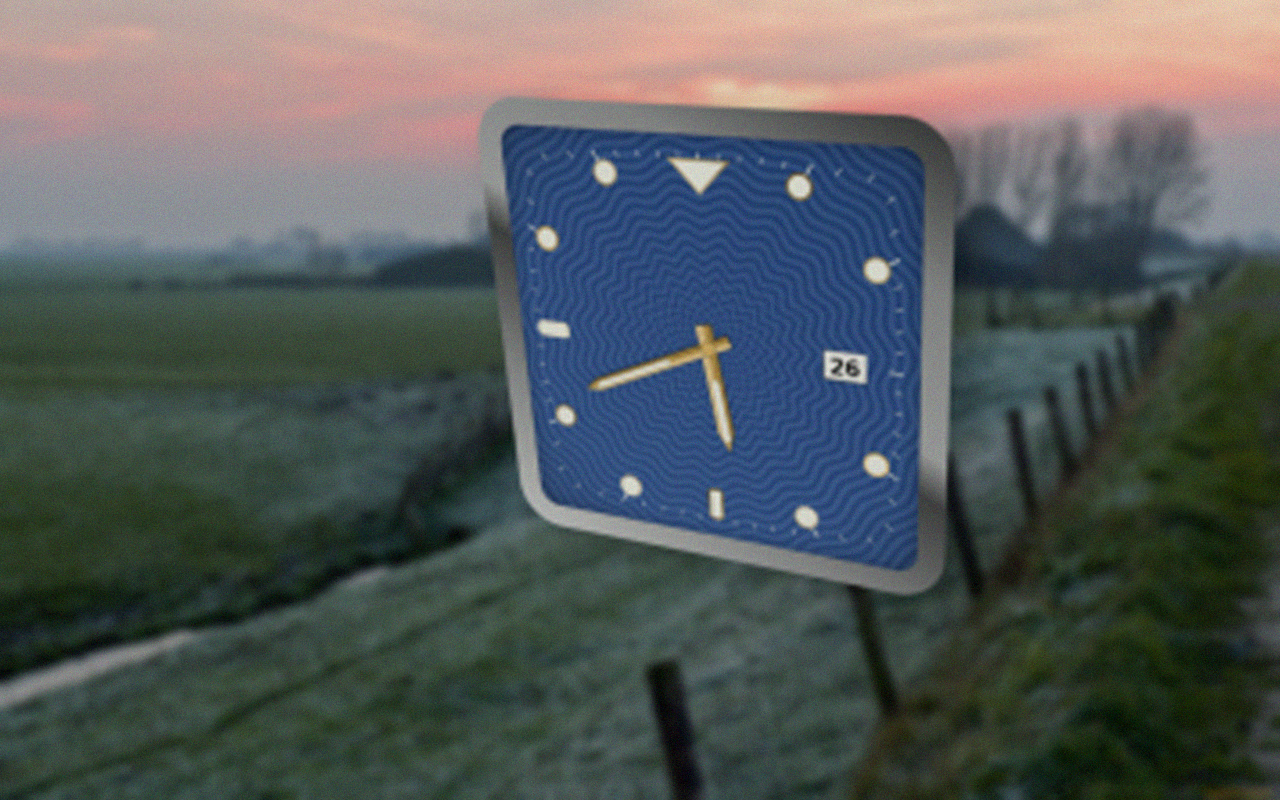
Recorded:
{"hour": 5, "minute": 41}
